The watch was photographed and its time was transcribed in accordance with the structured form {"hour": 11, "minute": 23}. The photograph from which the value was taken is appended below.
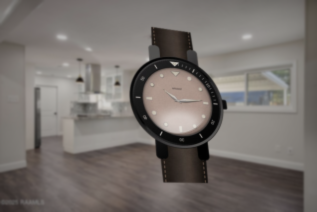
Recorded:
{"hour": 10, "minute": 14}
